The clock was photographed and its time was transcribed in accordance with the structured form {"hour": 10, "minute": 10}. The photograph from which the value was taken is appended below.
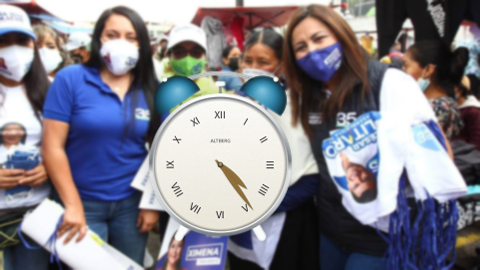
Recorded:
{"hour": 4, "minute": 24}
